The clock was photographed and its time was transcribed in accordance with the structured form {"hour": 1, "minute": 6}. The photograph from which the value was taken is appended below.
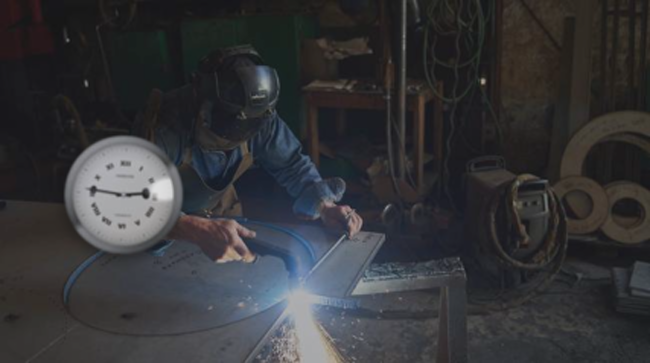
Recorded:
{"hour": 2, "minute": 46}
